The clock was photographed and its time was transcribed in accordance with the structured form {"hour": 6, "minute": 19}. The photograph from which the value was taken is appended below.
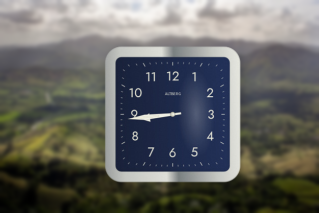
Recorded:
{"hour": 8, "minute": 44}
